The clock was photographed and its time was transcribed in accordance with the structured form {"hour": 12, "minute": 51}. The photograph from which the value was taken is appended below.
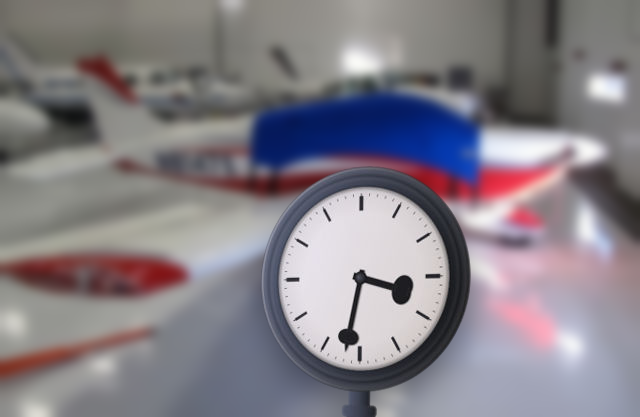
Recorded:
{"hour": 3, "minute": 32}
